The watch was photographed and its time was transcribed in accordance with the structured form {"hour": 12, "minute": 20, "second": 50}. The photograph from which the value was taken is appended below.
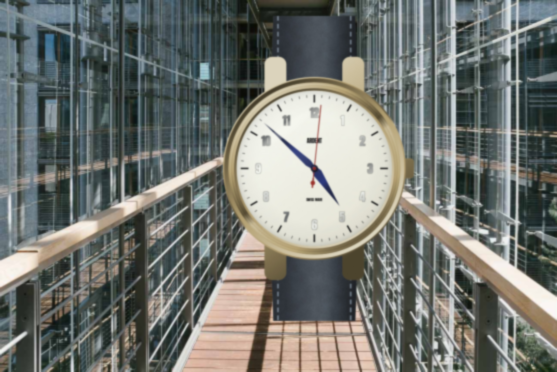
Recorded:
{"hour": 4, "minute": 52, "second": 1}
